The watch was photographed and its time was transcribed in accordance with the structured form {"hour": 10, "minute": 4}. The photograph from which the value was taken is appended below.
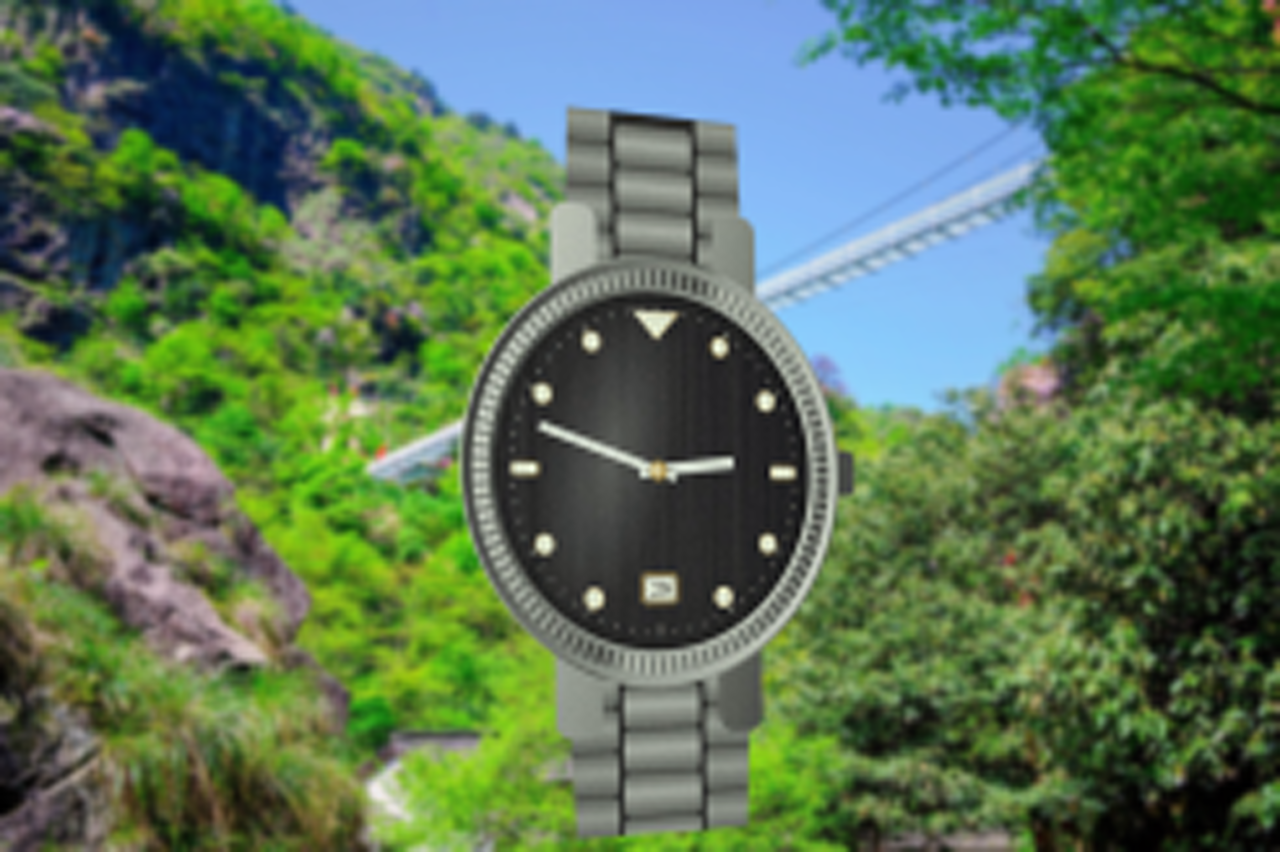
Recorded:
{"hour": 2, "minute": 48}
